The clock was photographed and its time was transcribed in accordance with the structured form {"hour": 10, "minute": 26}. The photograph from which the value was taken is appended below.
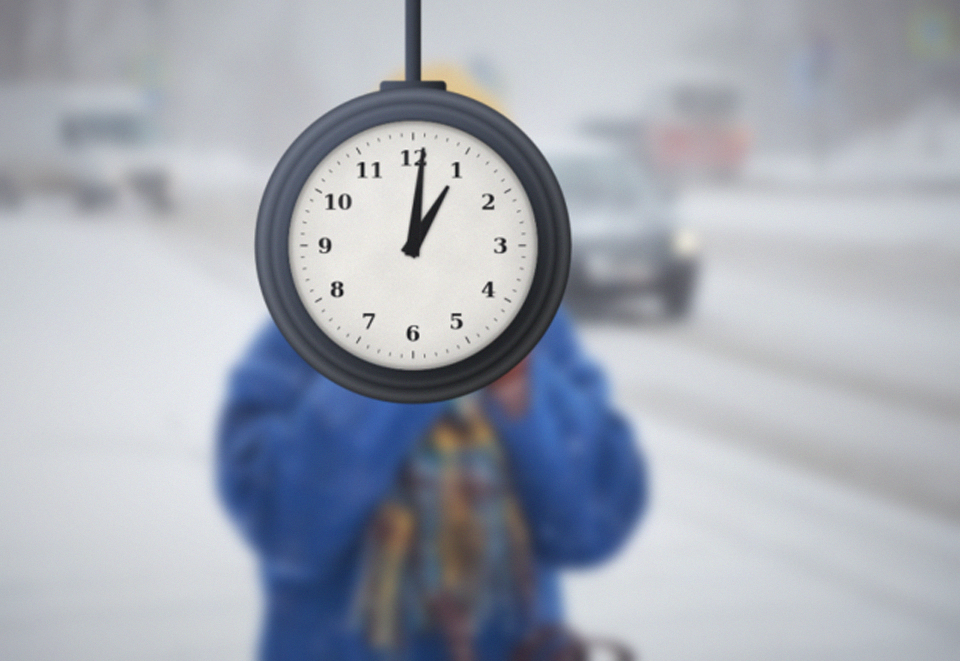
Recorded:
{"hour": 1, "minute": 1}
